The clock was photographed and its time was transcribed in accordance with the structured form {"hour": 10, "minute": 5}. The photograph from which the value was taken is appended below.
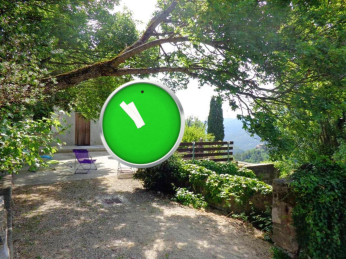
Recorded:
{"hour": 10, "minute": 52}
